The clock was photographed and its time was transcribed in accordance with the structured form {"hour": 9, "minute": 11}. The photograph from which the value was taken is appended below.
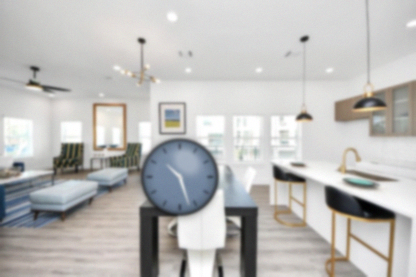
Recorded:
{"hour": 10, "minute": 27}
